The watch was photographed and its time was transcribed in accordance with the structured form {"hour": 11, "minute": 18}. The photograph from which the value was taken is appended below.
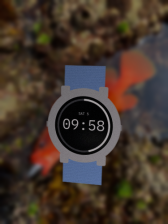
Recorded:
{"hour": 9, "minute": 58}
